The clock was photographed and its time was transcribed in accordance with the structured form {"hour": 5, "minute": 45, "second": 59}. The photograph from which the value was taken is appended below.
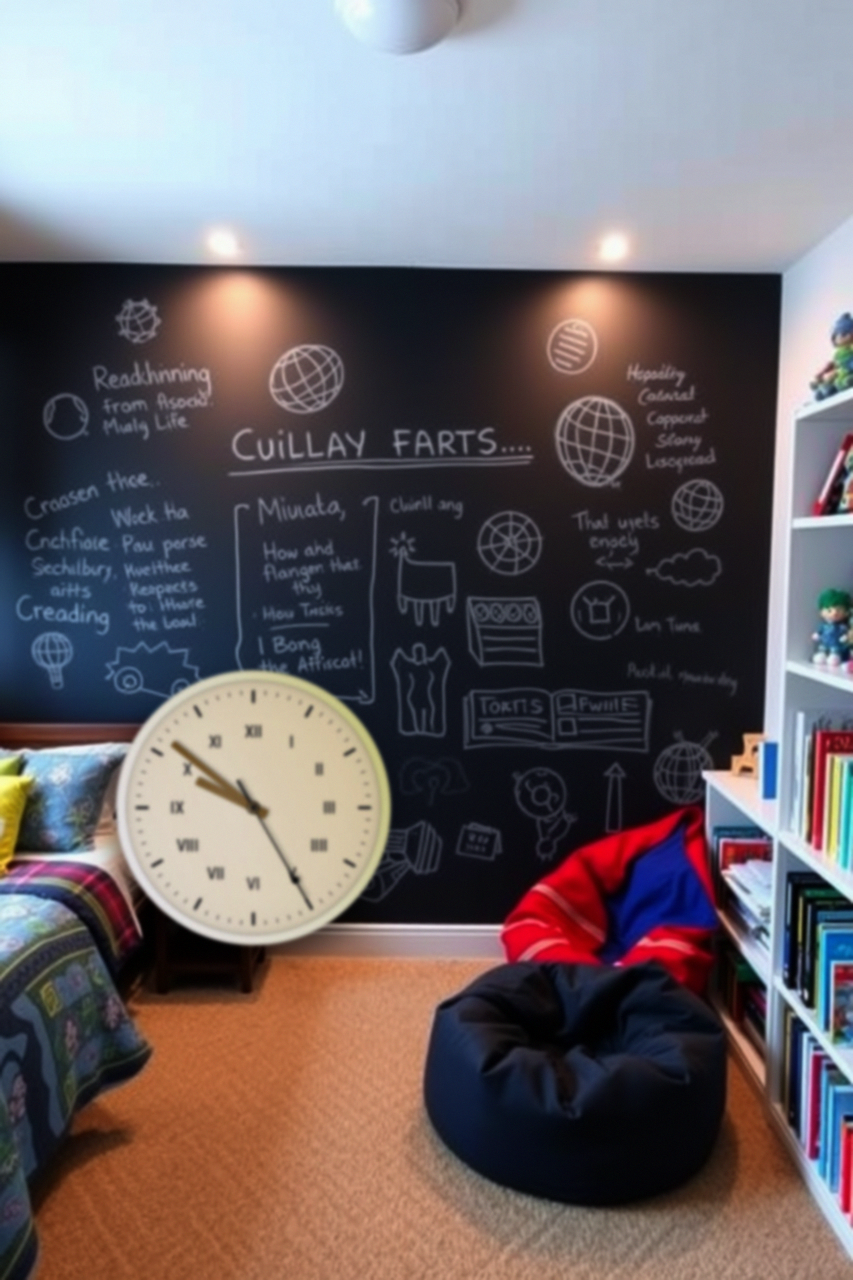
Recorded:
{"hour": 9, "minute": 51, "second": 25}
